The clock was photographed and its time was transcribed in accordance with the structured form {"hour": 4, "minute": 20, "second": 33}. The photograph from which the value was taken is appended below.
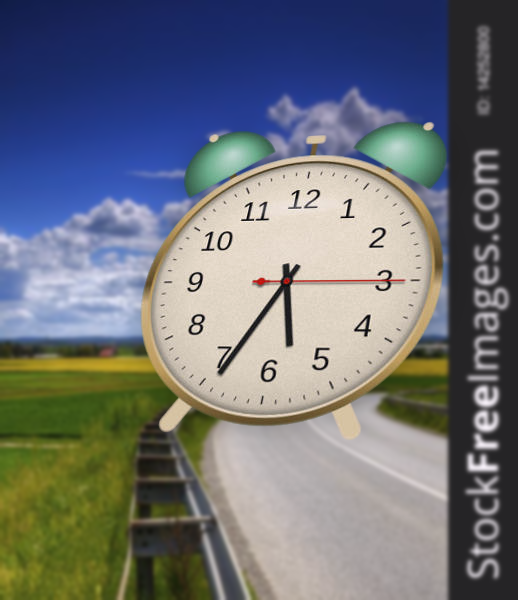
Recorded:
{"hour": 5, "minute": 34, "second": 15}
